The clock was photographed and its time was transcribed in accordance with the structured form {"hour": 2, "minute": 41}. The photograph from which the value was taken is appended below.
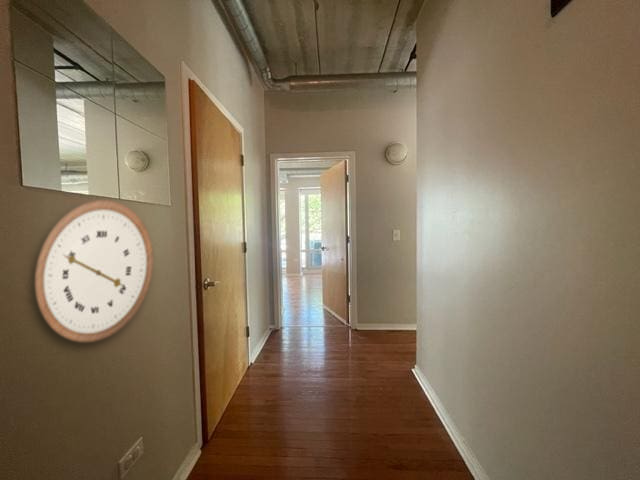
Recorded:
{"hour": 3, "minute": 49}
